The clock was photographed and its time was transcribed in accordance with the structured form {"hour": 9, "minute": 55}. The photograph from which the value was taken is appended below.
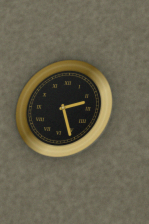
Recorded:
{"hour": 2, "minute": 26}
